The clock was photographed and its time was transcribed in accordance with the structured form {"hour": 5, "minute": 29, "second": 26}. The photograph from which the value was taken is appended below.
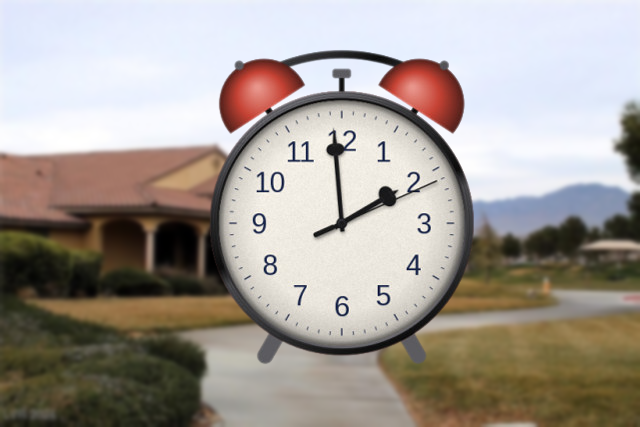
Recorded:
{"hour": 1, "minute": 59, "second": 11}
